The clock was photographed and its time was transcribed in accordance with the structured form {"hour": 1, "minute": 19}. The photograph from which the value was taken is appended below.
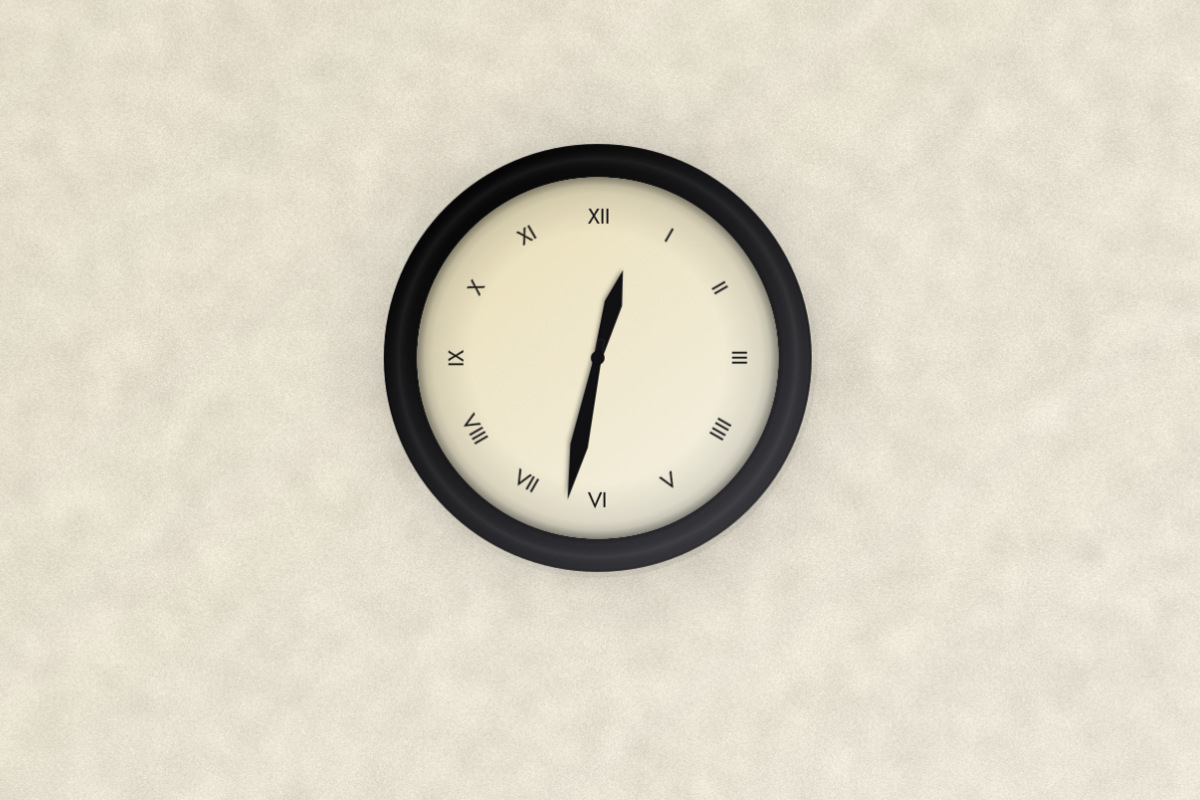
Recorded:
{"hour": 12, "minute": 32}
